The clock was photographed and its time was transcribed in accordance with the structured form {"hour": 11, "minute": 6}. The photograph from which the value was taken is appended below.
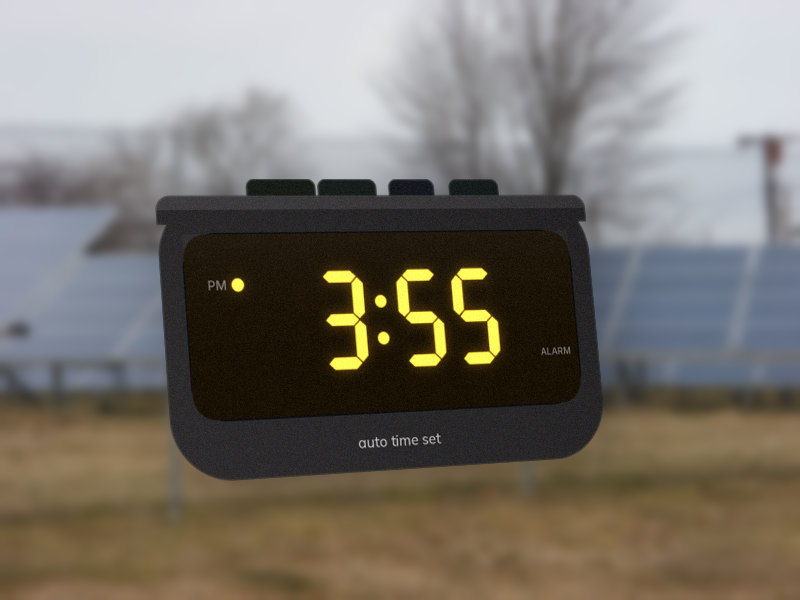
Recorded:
{"hour": 3, "minute": 55}
